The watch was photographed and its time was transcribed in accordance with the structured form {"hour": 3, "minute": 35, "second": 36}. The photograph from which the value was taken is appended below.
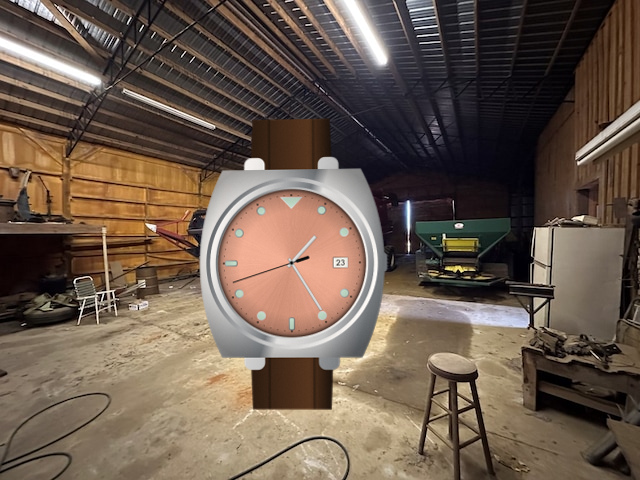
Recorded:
{"hour": 1, "minute": 24, "second": 42}
